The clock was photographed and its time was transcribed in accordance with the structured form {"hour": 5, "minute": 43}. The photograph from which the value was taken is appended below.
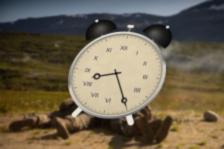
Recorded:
{"hour": 8, "minute": 25}
